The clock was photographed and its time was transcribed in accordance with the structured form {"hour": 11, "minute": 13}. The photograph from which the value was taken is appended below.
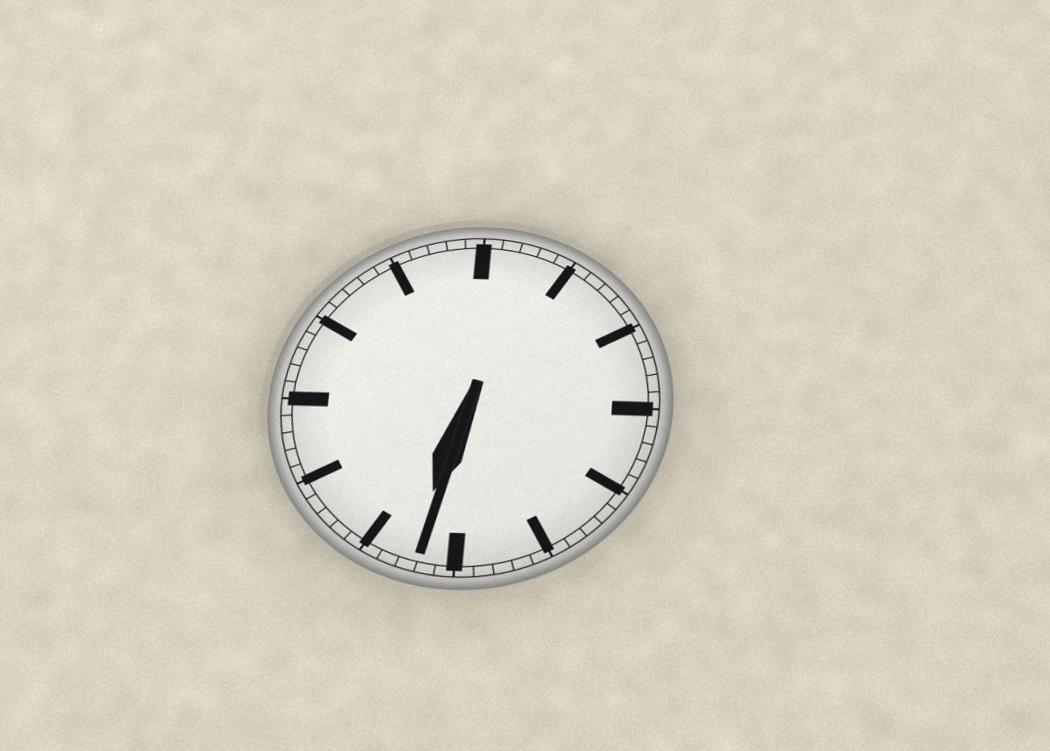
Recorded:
{"hour": 6, "minute": 32}
